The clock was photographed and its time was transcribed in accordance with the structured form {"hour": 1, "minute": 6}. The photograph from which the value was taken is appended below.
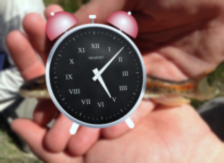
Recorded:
{"hour": 5, "minute": 8}
